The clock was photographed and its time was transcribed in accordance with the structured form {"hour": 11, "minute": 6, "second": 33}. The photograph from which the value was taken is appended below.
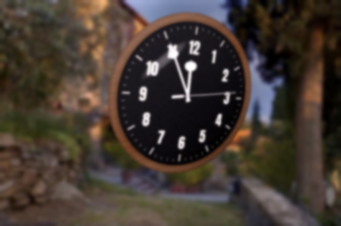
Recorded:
{"hour": 11, "minute": 55, "second": 14}
